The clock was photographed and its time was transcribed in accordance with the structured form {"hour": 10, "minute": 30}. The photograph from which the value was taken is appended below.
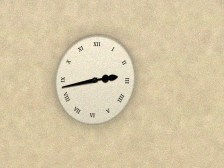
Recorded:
{"hour": 2, "minute": 43}
